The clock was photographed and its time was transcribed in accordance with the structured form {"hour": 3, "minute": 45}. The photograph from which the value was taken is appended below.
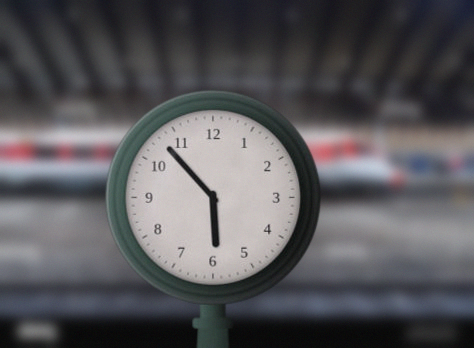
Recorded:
{"hour": 5, "minute": 53}
